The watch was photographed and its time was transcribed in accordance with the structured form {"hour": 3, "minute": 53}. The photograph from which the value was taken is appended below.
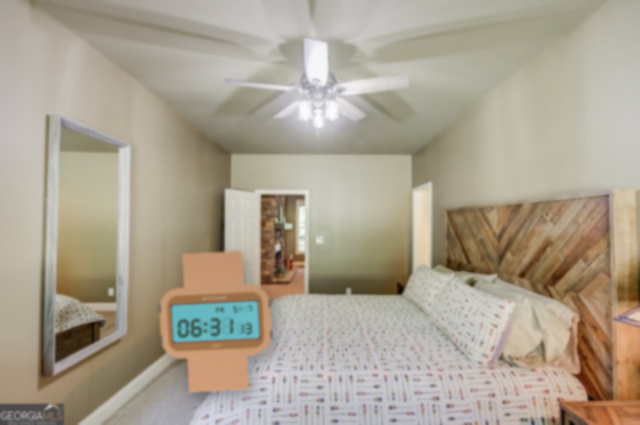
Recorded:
{"hour": 6, "minute": 31}
